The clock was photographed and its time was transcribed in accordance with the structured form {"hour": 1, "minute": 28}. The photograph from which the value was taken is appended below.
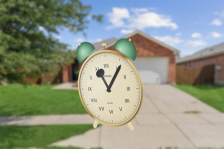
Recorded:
{"hour": 11, "minute": 6}
